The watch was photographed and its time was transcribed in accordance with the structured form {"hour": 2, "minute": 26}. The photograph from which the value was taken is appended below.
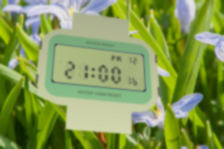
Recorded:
{"hour": 21, "minute": 0}
